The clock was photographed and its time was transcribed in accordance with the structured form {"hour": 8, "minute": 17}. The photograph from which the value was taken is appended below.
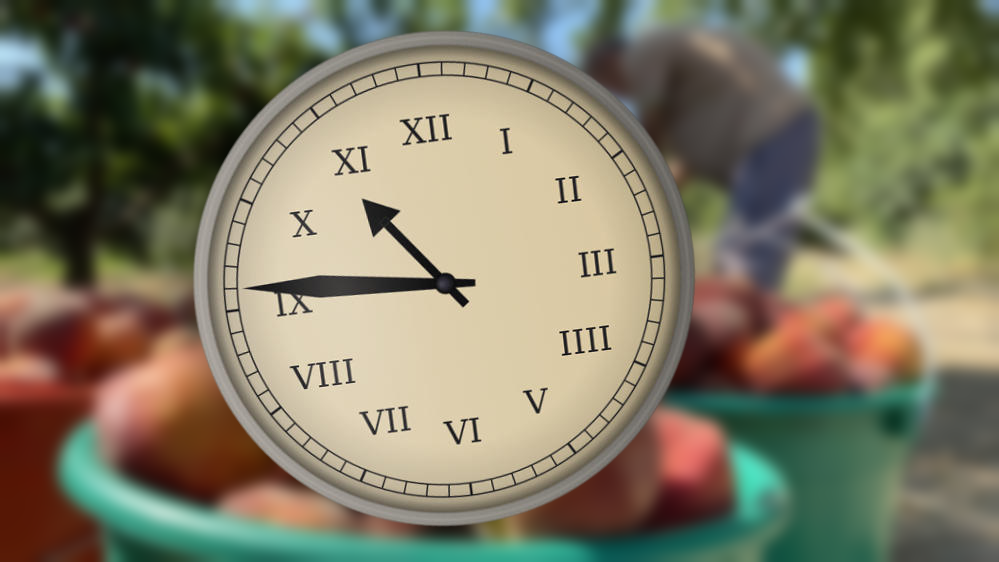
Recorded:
{"hour": 10, "minute": 46}
